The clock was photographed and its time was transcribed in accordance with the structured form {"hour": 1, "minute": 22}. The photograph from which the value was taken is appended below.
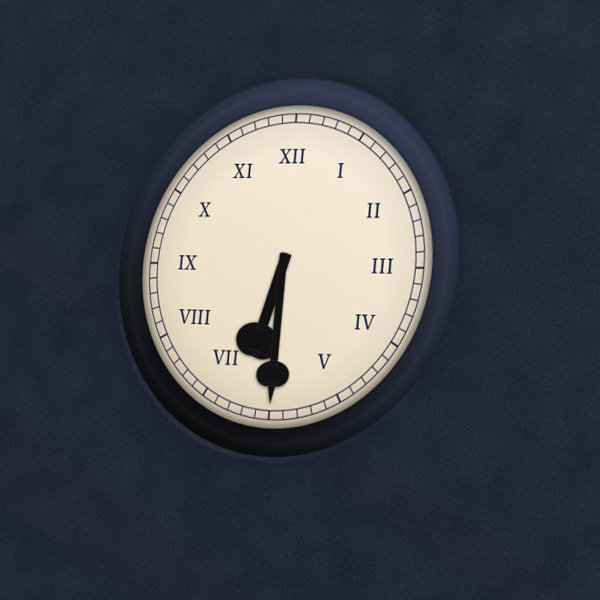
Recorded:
{"hour": 6, "minute": 30}
